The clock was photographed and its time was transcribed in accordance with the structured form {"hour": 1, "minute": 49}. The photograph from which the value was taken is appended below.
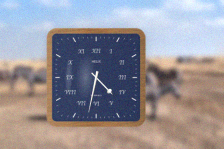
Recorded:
{"hour": 4, "minute": 32}
